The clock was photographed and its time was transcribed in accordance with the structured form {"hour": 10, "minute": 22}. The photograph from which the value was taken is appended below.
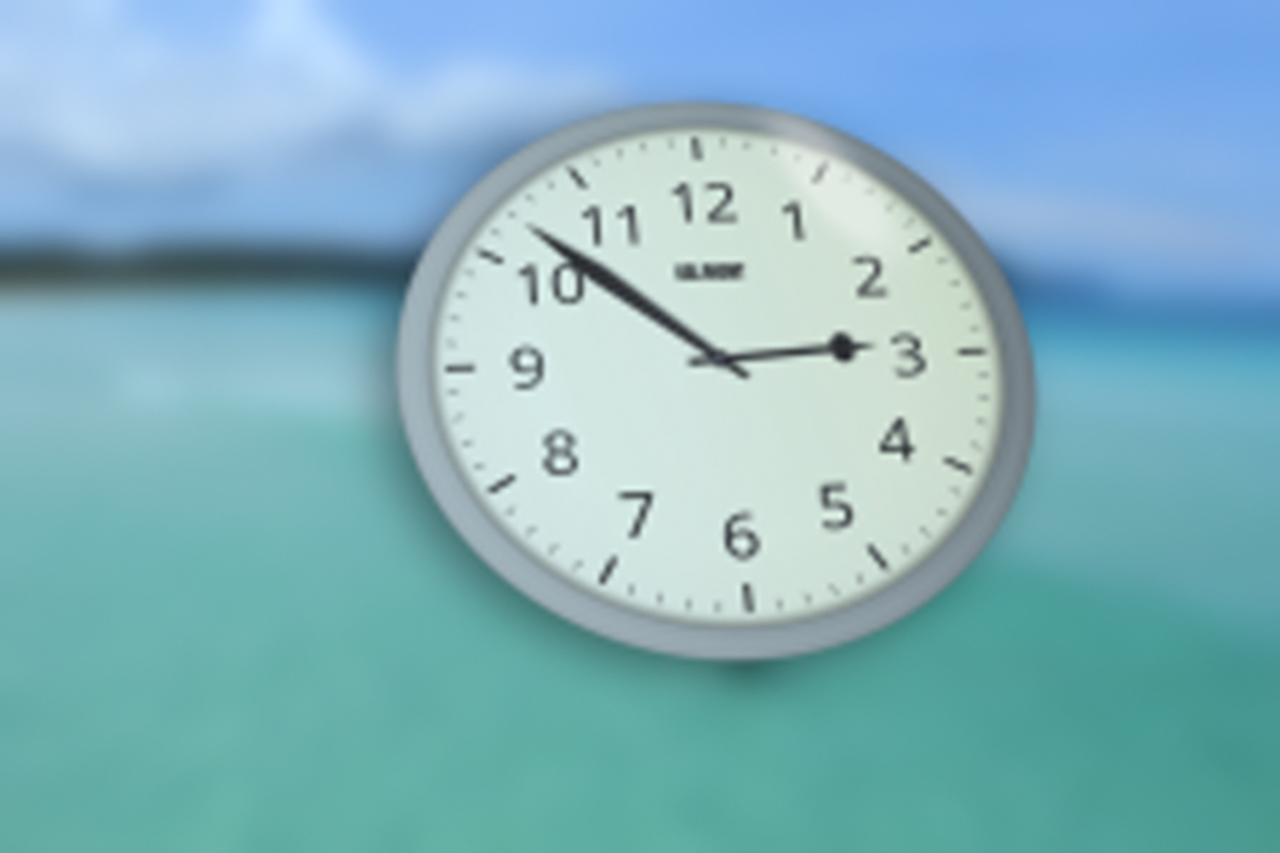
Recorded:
{"hour": 2, "minute": 52}
